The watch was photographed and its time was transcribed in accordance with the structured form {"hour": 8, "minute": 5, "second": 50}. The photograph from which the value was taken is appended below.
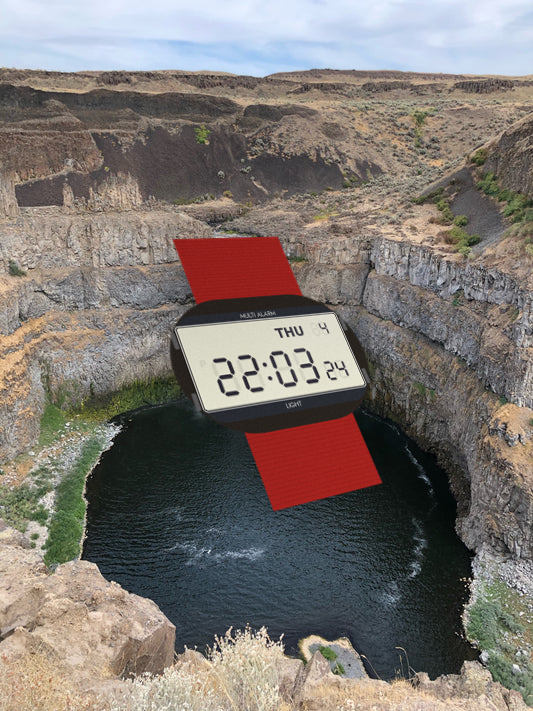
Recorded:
{"hour": 22, "minute": 3, "second": 24}
